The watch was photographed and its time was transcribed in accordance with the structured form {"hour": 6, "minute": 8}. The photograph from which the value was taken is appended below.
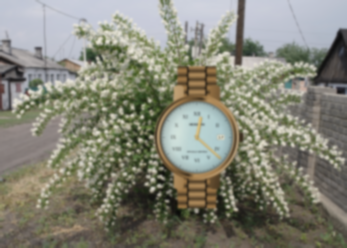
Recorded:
{"hour": 12, "minute": 22}
